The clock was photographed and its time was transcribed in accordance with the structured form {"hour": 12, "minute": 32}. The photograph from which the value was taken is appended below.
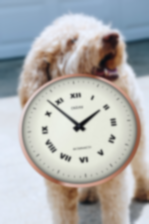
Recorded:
{"hour": 1, "minute": 53}
